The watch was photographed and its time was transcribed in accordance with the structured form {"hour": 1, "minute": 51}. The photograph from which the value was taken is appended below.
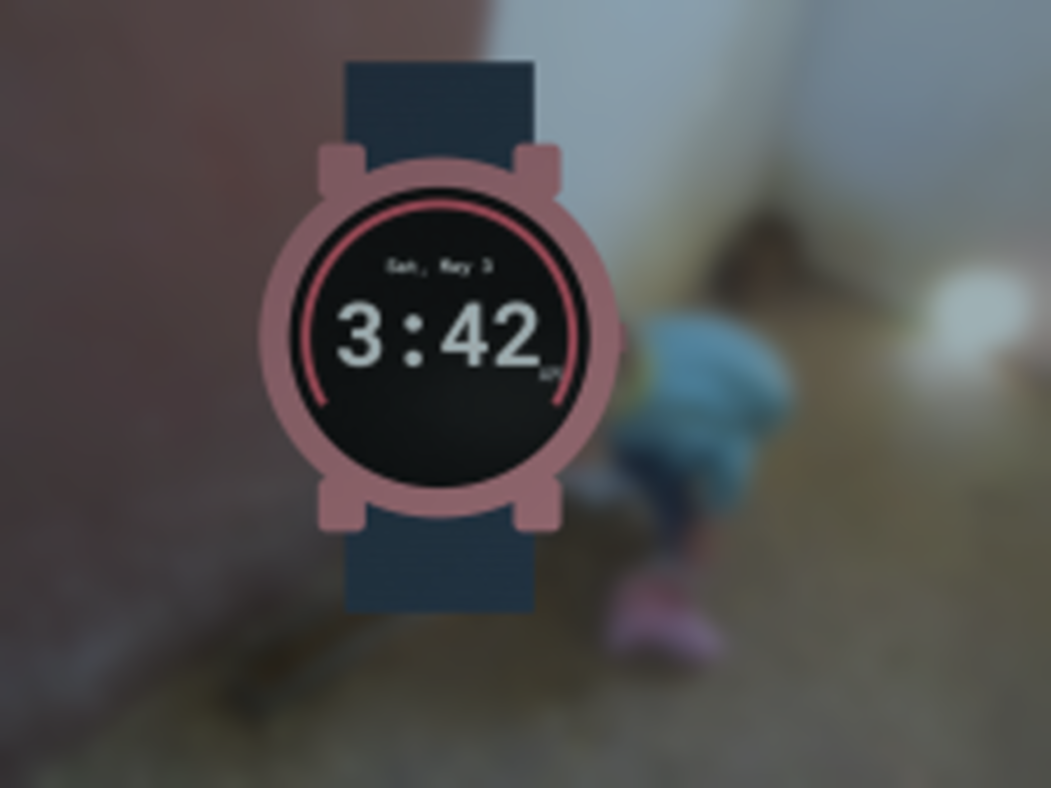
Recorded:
{"hour": 3, "minute": 42}
